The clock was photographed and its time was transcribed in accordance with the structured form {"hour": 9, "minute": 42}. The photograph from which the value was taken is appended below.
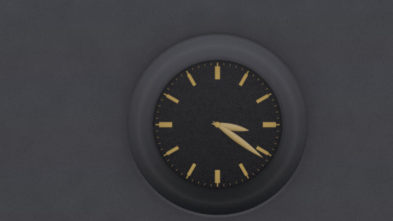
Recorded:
{"hour": 3, "minute": 21}
